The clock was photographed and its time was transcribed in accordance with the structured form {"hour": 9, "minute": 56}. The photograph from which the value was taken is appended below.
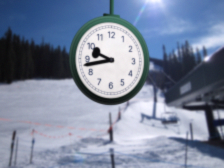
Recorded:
{"hour": 9, "minute": 43}
